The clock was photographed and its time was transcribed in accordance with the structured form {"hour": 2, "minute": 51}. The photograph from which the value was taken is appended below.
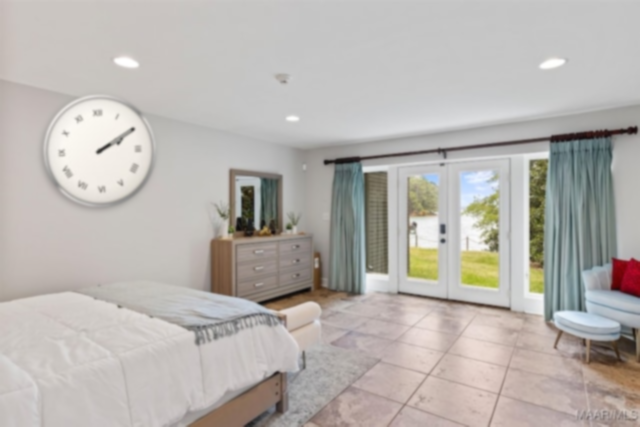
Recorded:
{"hour": 2, "minute": 10}
